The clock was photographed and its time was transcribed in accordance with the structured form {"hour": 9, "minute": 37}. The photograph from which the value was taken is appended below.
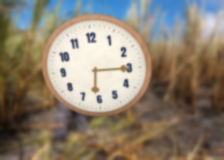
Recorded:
{"hour": 6, "minute": 15}
